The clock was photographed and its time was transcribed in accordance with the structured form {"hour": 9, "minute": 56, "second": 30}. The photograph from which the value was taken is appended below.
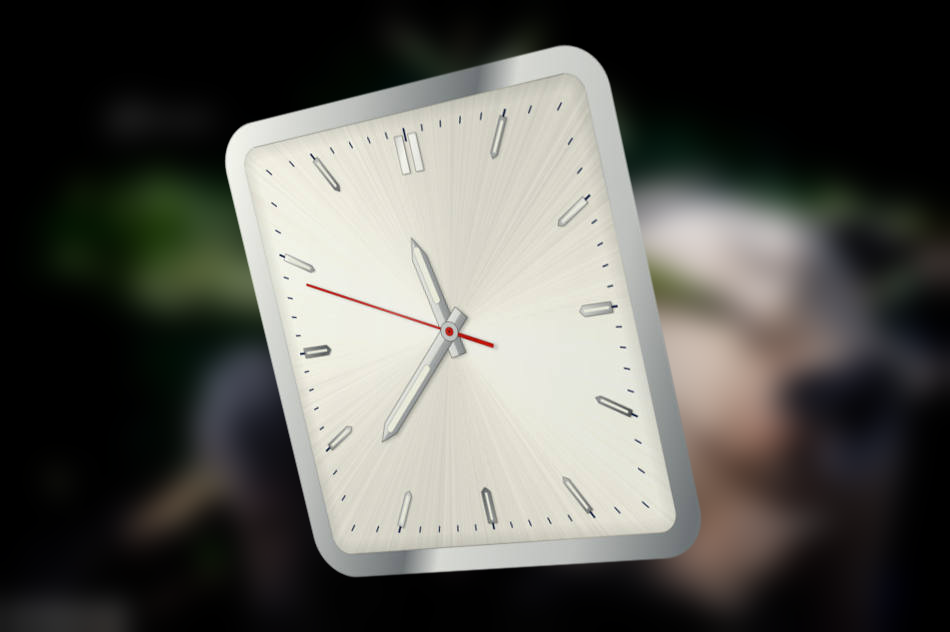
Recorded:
{"hour": 11, "minute": 37, "second": 49}
